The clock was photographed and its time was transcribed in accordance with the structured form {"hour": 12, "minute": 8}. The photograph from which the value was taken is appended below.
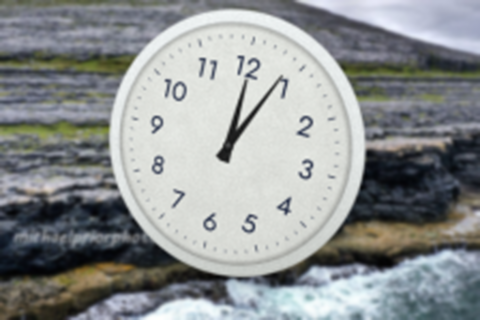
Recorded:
{"hour": 12, "minute": 4}
